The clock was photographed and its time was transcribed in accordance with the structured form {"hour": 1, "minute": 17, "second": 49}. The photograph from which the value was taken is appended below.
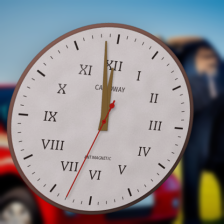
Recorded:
{"hour": 11, "minute": 58, "second": 33}
